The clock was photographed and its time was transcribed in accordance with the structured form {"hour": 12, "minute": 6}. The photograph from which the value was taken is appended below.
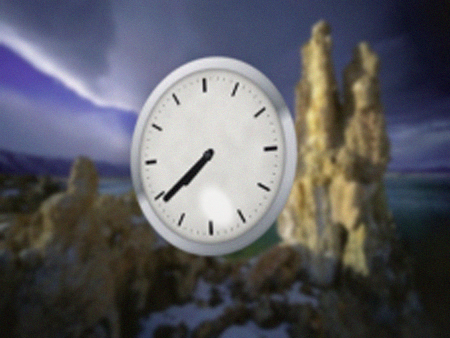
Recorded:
{"hour": 7, "minute": 39}
